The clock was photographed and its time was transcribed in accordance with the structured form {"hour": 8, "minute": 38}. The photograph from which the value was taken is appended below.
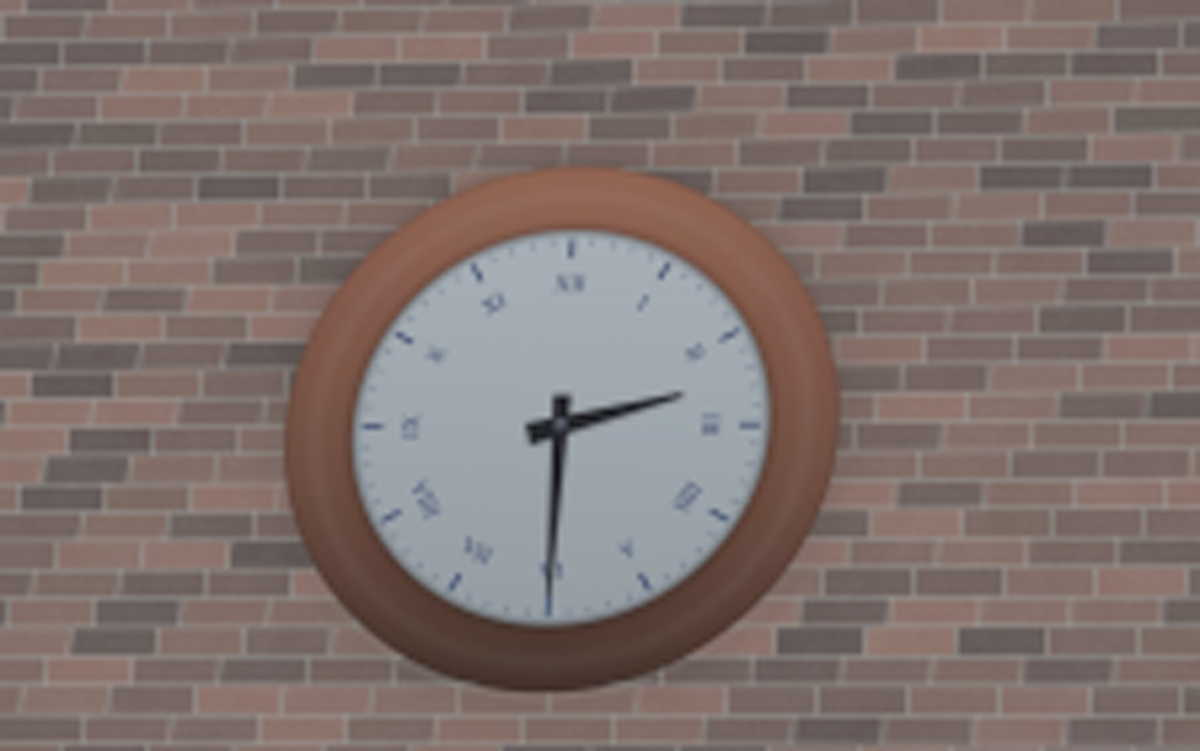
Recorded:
{"hour": 2, "minute": 30}
